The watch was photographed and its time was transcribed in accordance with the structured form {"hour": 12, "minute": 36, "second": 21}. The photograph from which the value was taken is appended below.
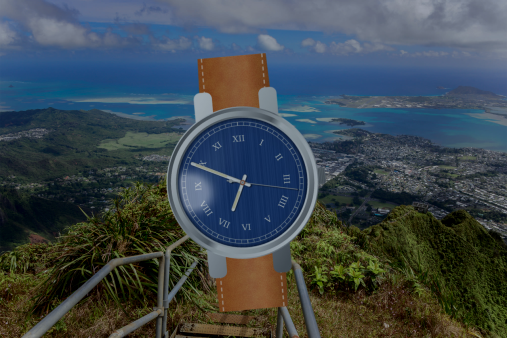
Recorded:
{"hour": 6, "minute": 49, "second": 17}
